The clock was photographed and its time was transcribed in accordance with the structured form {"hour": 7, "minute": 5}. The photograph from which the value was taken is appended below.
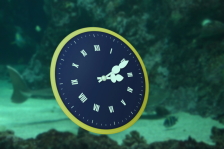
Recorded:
{"hour": 3, "minute": 11}
